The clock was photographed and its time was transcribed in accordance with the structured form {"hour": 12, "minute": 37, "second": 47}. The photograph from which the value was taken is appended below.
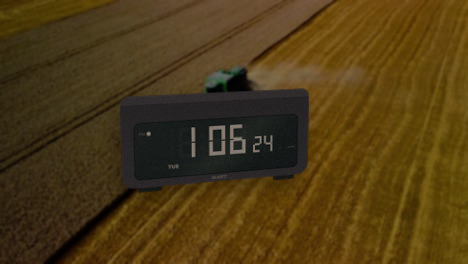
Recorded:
{"hour": 1, "minute": 6, "second": 24}
